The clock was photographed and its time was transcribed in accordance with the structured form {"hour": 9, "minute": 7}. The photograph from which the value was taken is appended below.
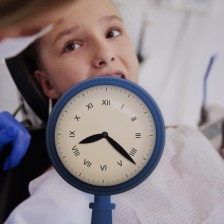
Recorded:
{"hour": 8, "minute": 22}
